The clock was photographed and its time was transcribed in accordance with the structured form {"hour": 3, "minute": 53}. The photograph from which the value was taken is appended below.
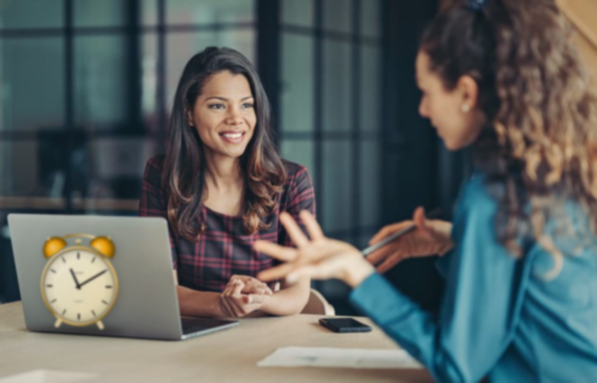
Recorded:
{"hour": 11, "minute": 10}
